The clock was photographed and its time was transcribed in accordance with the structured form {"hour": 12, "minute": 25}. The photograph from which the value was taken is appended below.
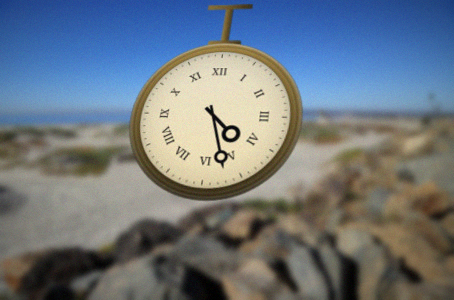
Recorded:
{"hour": 4, "minute": 27}
